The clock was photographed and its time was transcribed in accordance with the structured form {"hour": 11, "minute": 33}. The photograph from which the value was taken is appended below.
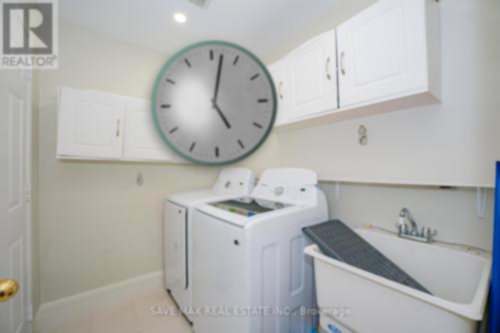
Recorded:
{"hour": 5, "minute": 2}
